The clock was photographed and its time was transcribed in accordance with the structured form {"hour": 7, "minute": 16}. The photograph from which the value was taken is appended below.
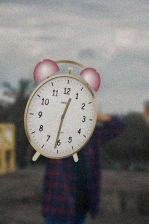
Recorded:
{"hour": 12, "minute": 31}
